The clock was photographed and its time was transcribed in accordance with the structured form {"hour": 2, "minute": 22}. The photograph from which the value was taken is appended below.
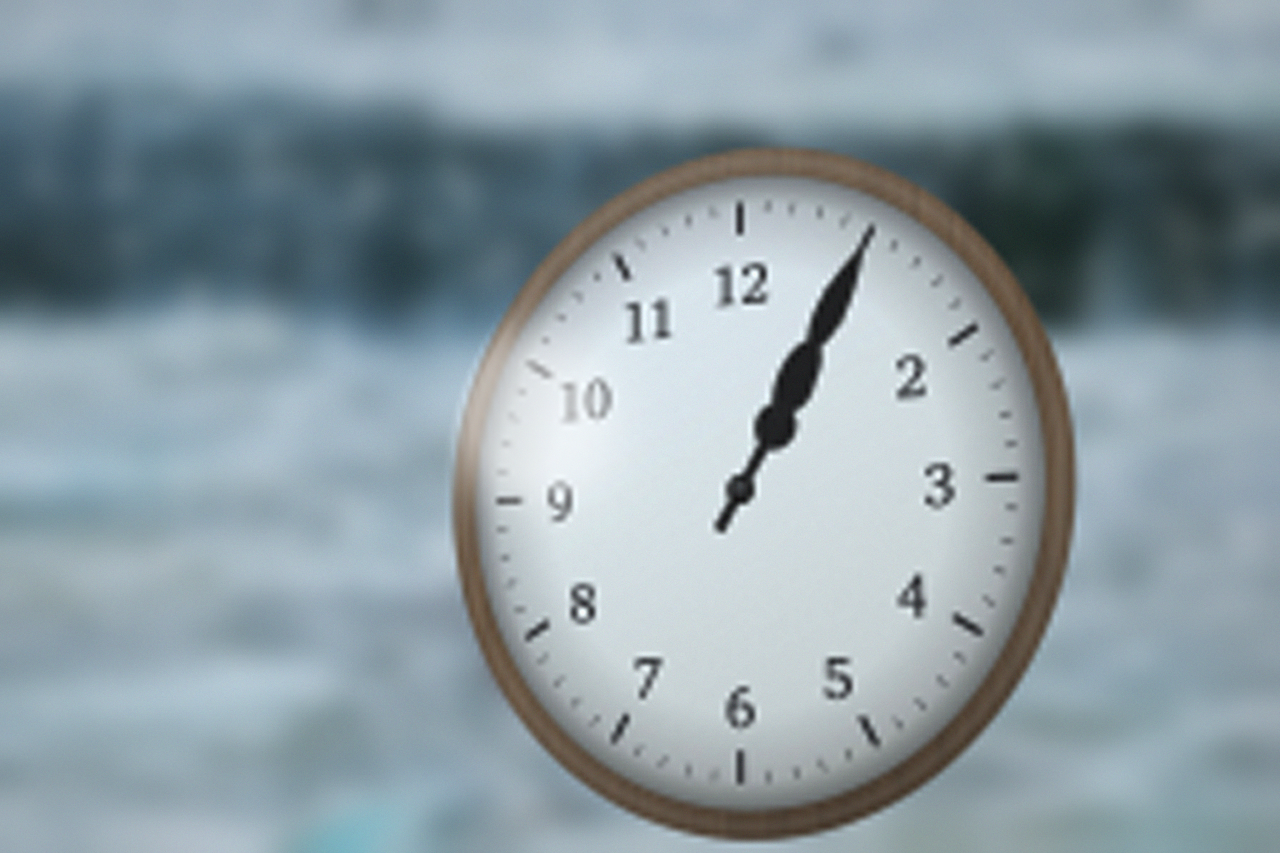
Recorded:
{"hour": 1, "minute": 5}
